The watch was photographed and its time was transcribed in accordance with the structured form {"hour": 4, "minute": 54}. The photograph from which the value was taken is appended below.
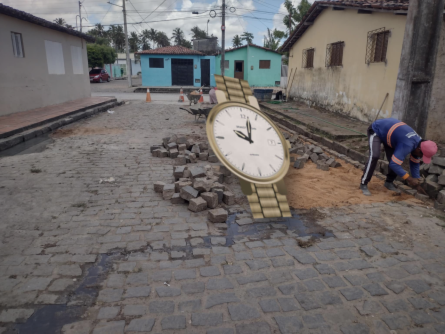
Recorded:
{"hour": 10, "minute": 2}
